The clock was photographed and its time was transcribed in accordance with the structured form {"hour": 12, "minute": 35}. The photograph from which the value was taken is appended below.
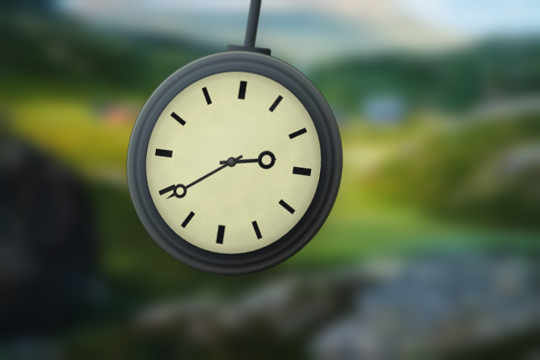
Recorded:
{"hour": 2, "minute": 39}
